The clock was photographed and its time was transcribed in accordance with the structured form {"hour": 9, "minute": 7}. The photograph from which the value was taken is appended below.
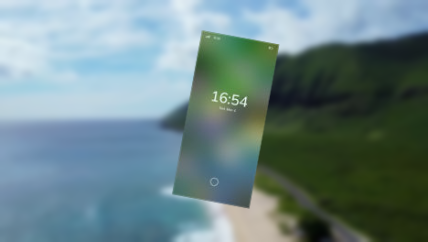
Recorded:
{"hour": 16, "minute": 54}
